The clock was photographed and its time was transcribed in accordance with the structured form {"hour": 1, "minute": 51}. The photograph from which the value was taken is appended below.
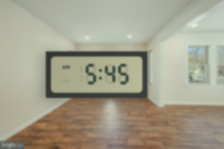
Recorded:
{"hour": 5, "minute": 45}
